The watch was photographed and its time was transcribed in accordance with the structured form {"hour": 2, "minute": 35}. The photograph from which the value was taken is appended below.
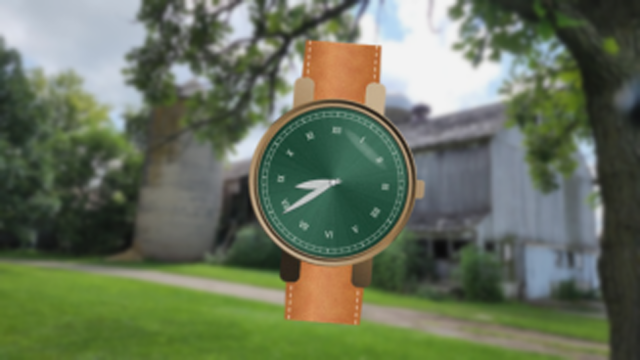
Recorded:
{"hour": 8, "minute": 39}
